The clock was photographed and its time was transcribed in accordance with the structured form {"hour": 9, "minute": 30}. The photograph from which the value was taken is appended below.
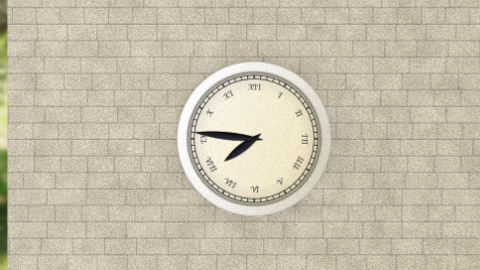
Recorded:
{"hour": 7, "minute": 46}
